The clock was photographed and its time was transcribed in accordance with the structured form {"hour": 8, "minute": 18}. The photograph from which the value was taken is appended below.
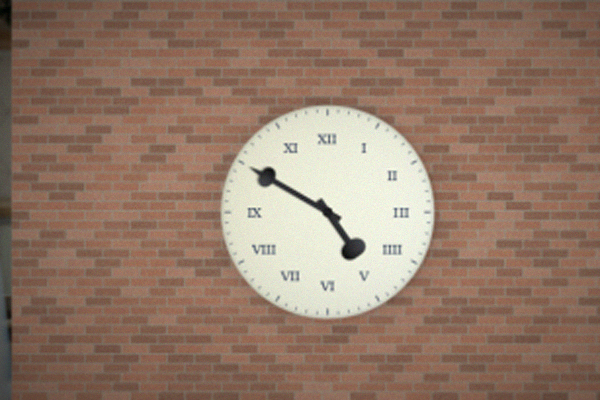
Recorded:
{"hour": 4, "minute": 50}
